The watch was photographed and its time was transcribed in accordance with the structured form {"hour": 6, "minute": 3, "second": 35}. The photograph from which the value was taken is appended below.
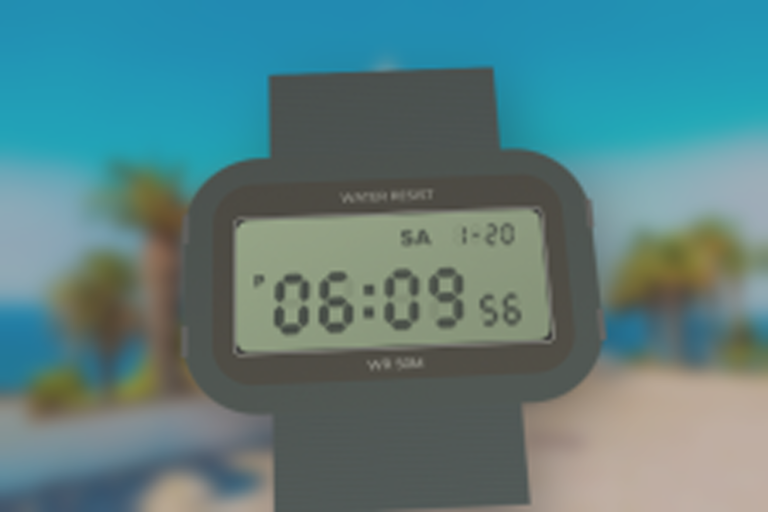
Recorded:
{"hour": 6, "minute": 9, "second": 56}
